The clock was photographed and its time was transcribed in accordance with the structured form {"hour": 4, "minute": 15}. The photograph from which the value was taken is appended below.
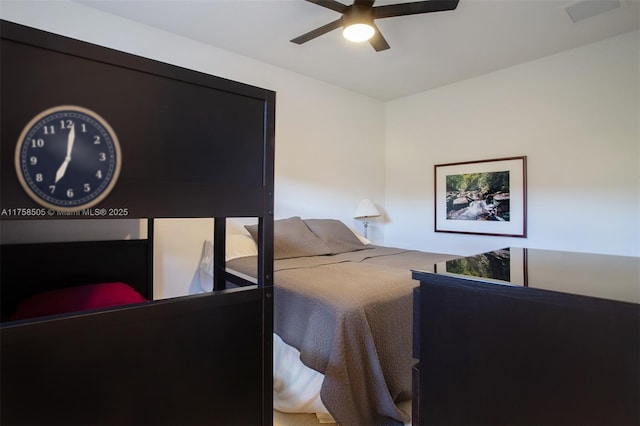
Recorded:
{"hour": 7, "minute": 2}
